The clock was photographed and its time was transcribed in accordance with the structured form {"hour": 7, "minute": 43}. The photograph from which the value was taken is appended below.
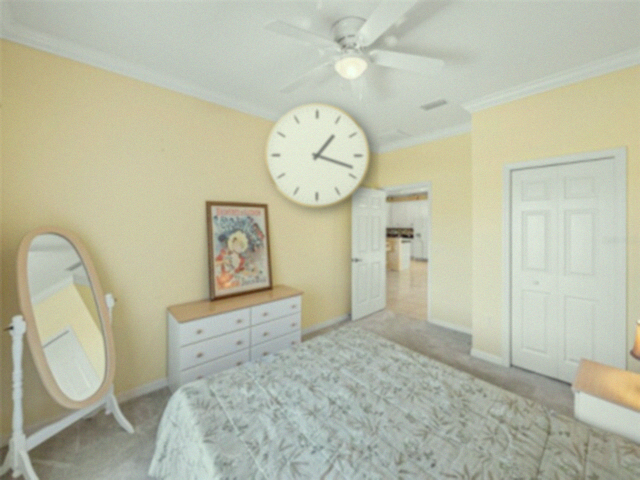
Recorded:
{"hour": 1, "minute": 18}
